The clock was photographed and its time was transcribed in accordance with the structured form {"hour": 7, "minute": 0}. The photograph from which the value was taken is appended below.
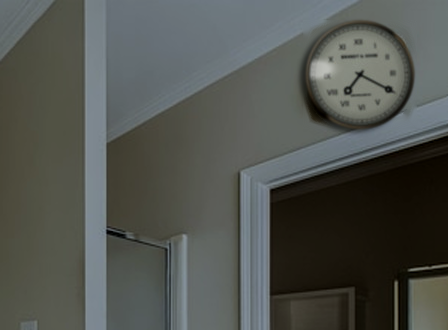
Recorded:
{"hour": 7, "minute": 20}
